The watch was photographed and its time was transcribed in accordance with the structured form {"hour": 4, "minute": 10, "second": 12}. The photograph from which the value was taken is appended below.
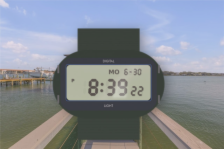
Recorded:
{"hour": 8, "minute": 39, "second": 22}
